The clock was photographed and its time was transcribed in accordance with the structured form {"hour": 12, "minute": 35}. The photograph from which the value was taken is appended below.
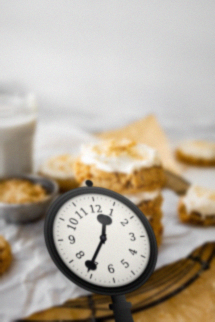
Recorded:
{"hour": 12, "minute": 36}
